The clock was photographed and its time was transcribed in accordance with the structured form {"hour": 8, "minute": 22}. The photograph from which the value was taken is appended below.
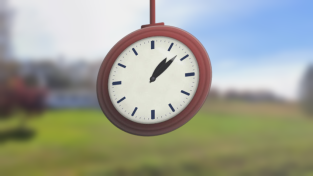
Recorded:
{"hour": 1, "minute": 8}
